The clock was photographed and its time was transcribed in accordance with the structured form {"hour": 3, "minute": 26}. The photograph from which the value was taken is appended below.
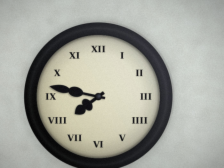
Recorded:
{"hour": 7, "minute": 47}
